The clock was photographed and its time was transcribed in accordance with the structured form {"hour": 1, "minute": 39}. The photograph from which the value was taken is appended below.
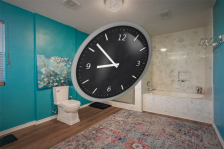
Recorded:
{"hour": 8, "minute": 52}
